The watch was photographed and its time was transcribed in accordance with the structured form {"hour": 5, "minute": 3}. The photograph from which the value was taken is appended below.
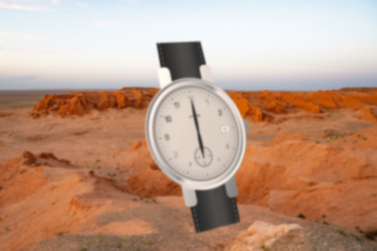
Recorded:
{"hour": 6, "minute": 0}
